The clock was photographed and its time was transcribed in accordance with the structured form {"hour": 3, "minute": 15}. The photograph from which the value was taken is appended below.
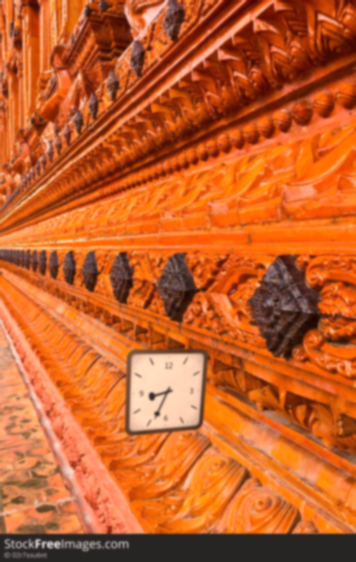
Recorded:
{"hour": 8, "minute": 34}
